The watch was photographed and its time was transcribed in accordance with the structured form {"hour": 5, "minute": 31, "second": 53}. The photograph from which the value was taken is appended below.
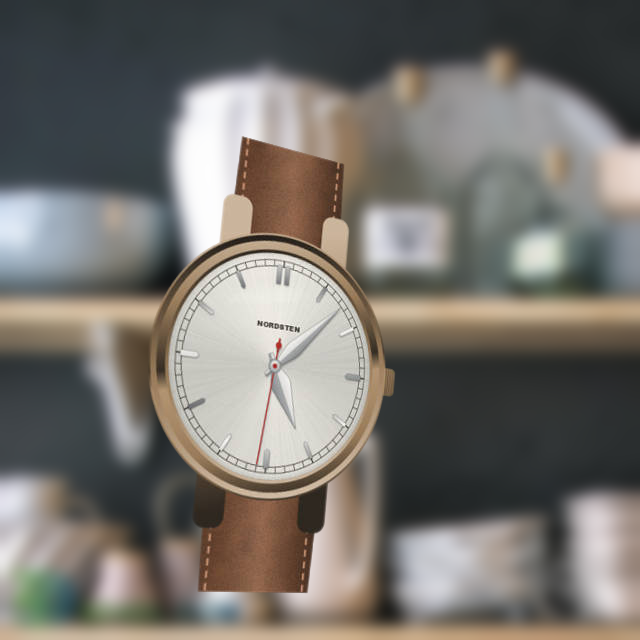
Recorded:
{"hour": 5, "minute": 7, "second": 31}
